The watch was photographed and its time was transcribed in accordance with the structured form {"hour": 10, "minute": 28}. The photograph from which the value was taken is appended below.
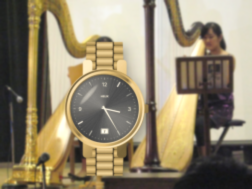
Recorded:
{"hour": 3, "minute": 25}
